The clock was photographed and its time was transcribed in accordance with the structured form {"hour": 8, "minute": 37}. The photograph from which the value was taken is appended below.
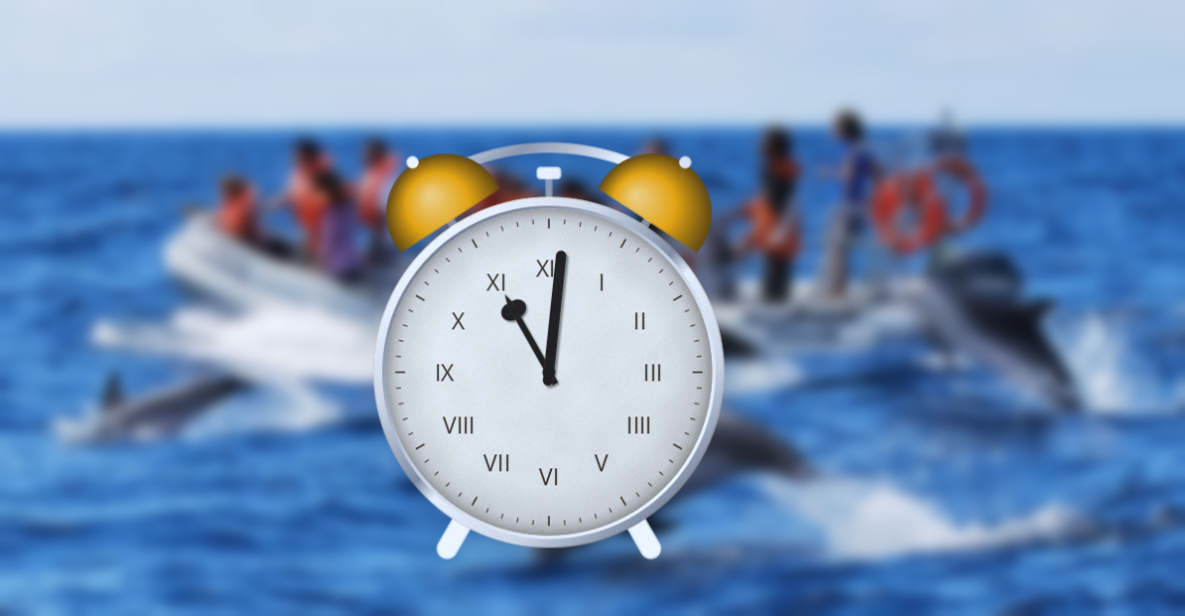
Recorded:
{"hour": 11, "minute": 1}
